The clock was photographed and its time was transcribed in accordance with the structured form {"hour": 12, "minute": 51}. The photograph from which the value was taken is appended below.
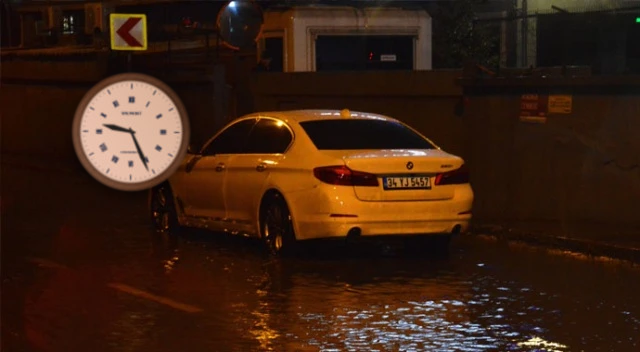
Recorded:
{"hour": 9, "minute": 26}
